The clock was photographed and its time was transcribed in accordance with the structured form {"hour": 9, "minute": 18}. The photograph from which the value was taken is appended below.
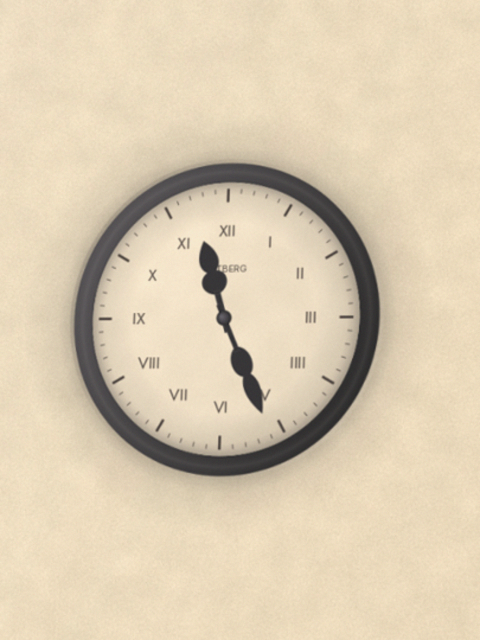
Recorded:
{"hour": 11, "minute": 26}
